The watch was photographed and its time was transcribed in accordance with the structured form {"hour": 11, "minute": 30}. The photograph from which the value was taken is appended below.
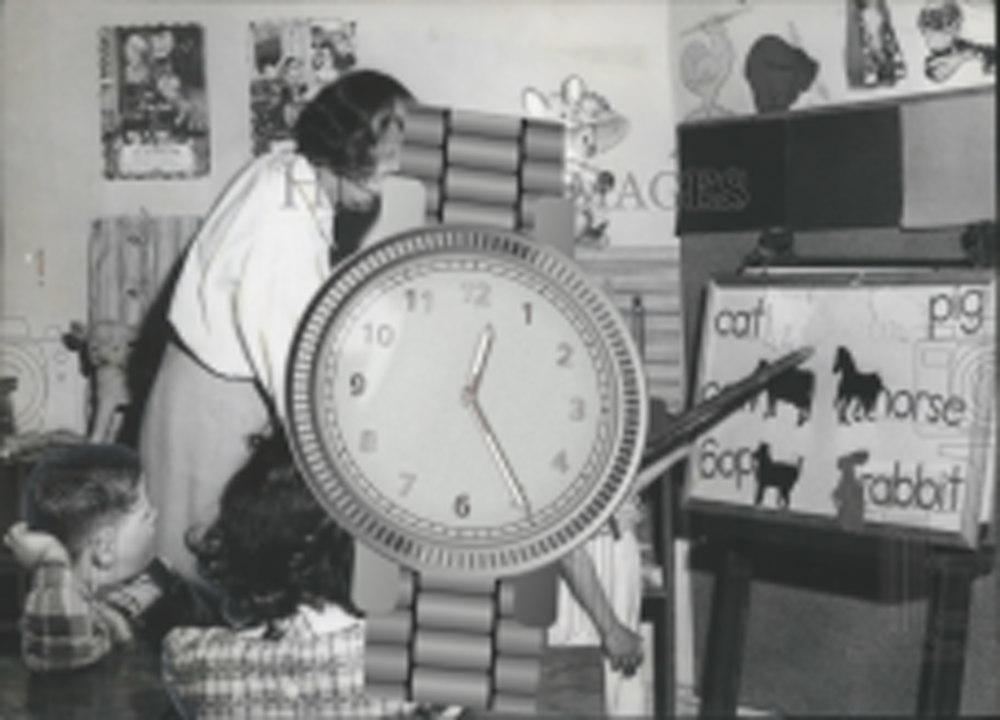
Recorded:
{"hour": 12, "minute": 25}
